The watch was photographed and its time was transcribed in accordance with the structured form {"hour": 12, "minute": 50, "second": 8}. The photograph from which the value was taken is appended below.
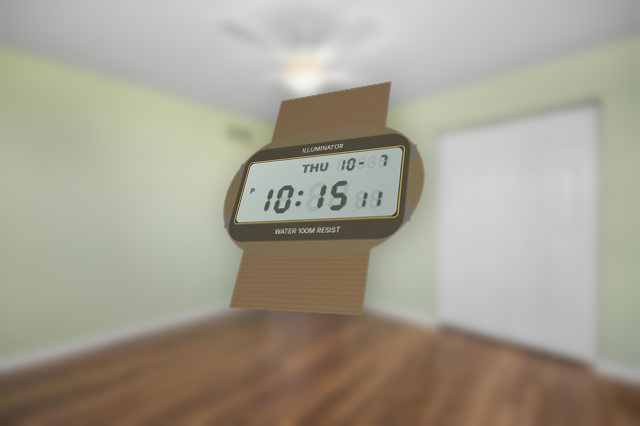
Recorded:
{"hour": 10, "minute": 15, "second": 11}
